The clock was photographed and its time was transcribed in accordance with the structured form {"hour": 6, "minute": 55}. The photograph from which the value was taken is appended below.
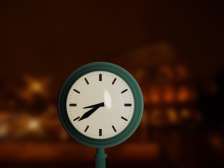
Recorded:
{"hour": 8, "minute": 39}
